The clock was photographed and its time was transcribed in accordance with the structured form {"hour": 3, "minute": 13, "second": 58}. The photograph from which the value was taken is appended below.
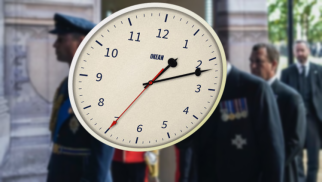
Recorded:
{"hour": 1, "minute": 11, "second": 35}
